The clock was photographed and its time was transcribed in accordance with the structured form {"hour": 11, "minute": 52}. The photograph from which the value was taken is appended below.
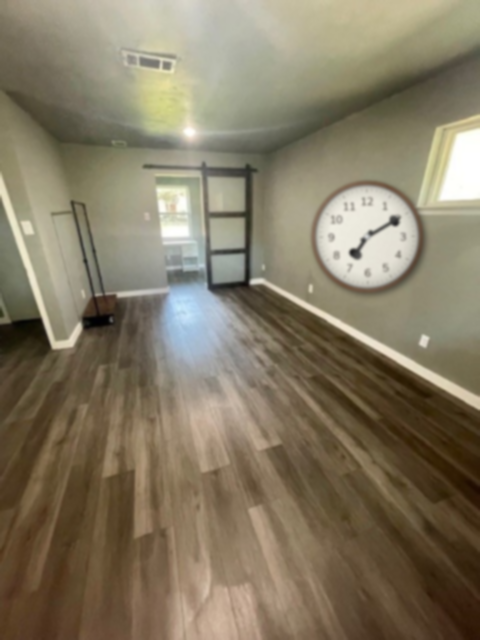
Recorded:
{"hour": 7, "minute": 10}
